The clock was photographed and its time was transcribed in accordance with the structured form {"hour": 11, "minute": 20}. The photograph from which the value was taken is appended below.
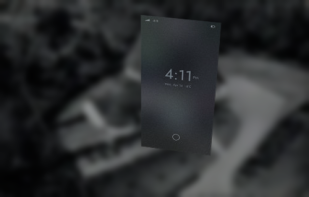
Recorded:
{"hour": 4, "minute": 11}
